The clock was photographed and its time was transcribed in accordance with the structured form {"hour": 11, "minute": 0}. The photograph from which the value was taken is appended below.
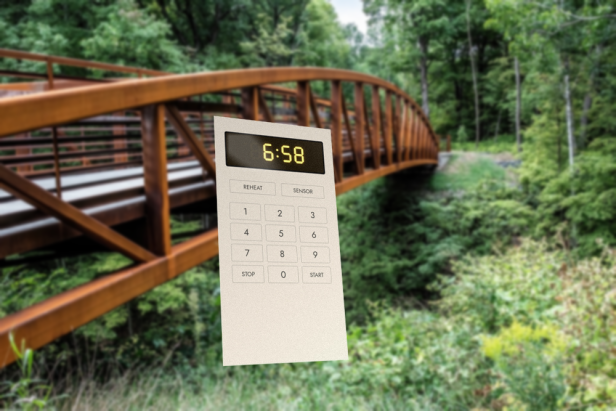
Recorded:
{"hour": 6, "minute": 58}
